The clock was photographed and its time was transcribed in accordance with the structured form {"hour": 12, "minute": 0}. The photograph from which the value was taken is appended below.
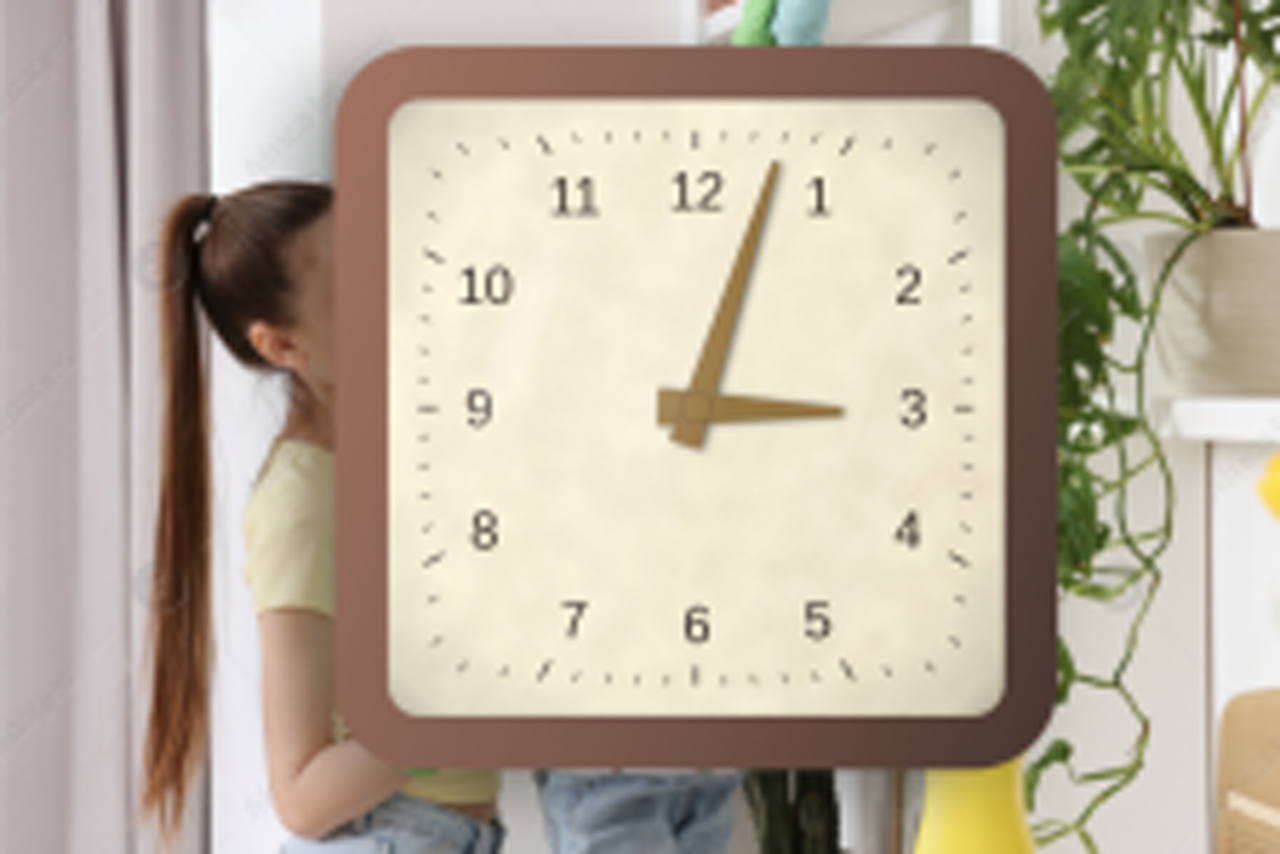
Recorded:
{"hour": 3, "minute": 3}
